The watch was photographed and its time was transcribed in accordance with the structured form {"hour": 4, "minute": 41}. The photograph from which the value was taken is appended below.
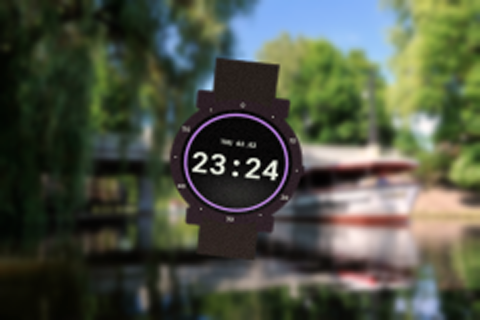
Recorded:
{"hour": 23, "minute": 24}
